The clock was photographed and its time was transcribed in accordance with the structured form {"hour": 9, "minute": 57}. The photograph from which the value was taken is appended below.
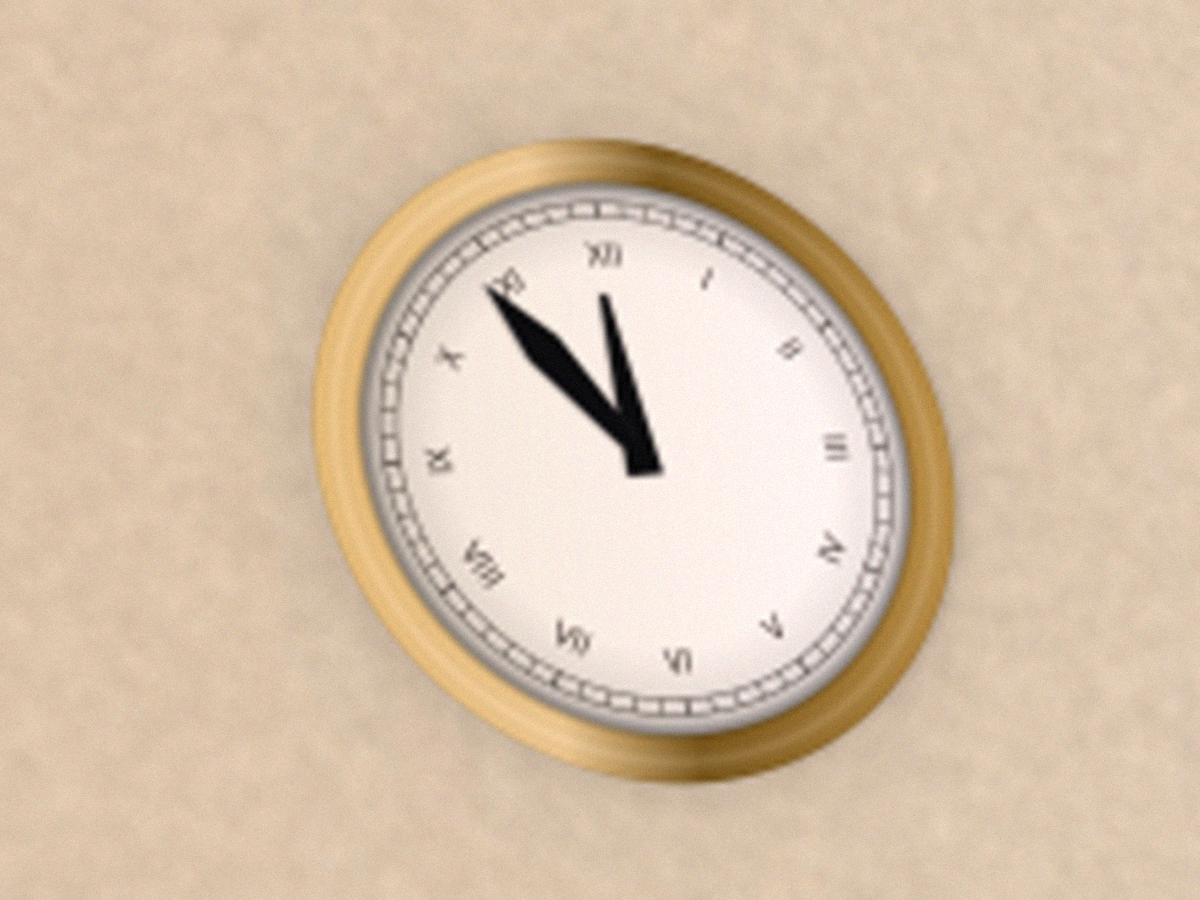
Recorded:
{"hour": 11, "minute": 54}
